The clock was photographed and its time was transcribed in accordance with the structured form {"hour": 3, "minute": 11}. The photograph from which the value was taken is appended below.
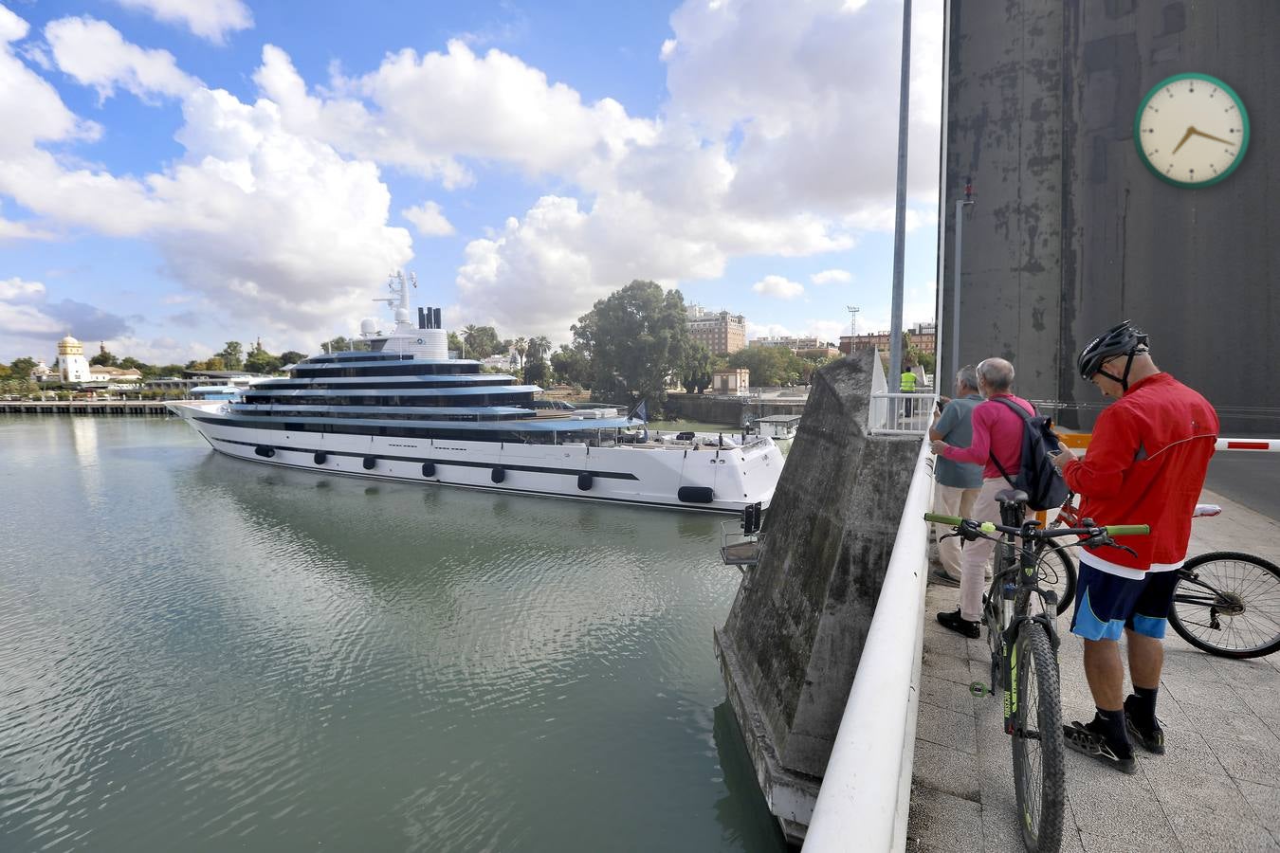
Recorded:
{"hour": 7, "minute": 18}
